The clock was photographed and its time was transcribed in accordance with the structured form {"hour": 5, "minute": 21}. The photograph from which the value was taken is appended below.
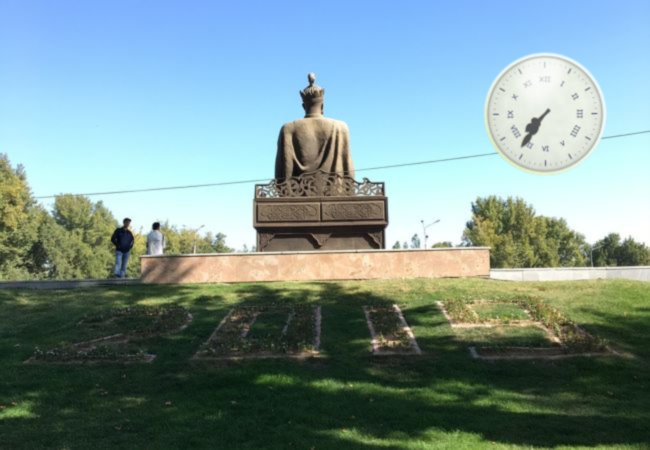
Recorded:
{"hour": 7, "minute": 36}
